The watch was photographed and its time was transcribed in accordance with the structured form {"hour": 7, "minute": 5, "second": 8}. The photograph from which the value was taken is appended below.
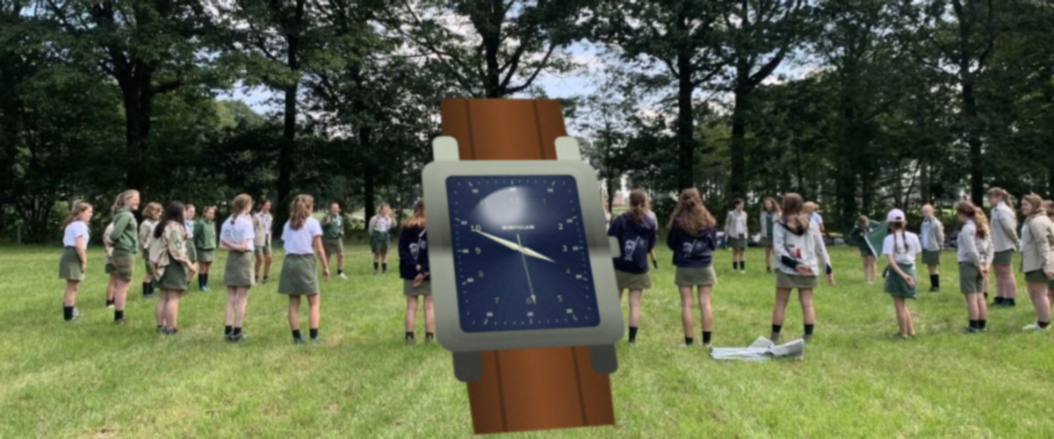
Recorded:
{"hour": 3, "minute": 49, "second": 29}
